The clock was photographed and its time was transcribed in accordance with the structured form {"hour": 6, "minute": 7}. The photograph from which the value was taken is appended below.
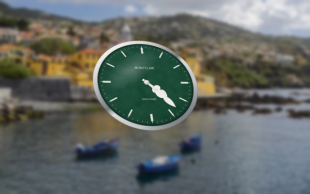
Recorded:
{"hour": 4, "minute": 23}
